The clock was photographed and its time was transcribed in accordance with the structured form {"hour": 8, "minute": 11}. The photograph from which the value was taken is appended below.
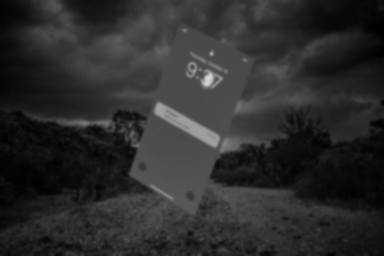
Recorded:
{"hour": 9, "minute": 37}
